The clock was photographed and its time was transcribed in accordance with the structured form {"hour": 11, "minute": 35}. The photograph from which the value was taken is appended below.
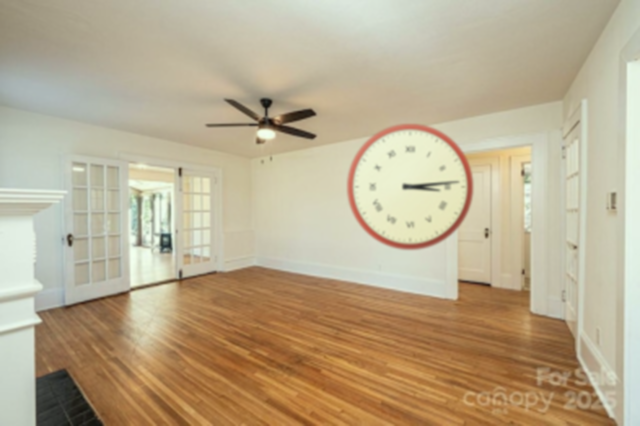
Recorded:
{"hour": 3, "minute": 14}
